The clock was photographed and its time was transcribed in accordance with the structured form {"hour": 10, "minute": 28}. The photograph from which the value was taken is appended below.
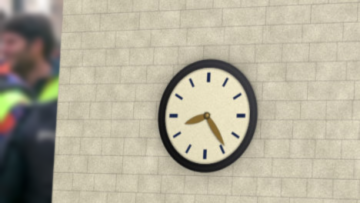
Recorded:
{"hour": 8, "minute": 24}
